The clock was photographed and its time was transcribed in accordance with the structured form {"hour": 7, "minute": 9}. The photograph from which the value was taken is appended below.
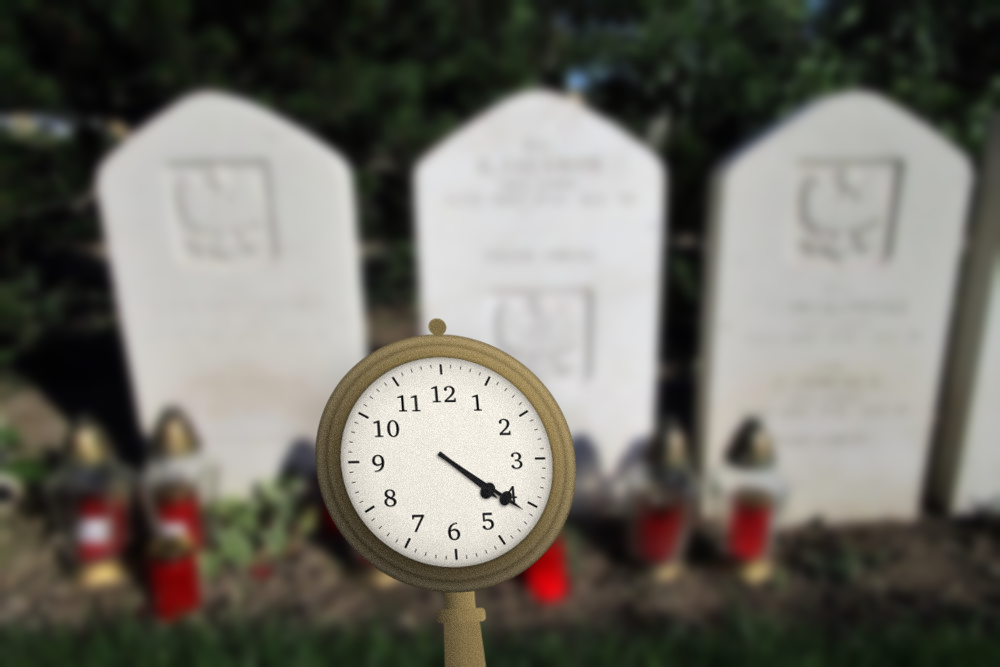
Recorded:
{"hour": 4, "minute": 21}
